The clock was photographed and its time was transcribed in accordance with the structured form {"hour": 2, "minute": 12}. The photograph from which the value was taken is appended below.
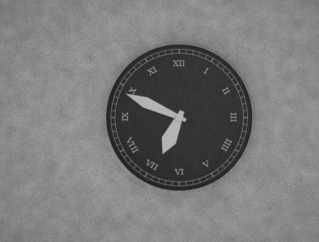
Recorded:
{"hour": 6, "minute": 49}
